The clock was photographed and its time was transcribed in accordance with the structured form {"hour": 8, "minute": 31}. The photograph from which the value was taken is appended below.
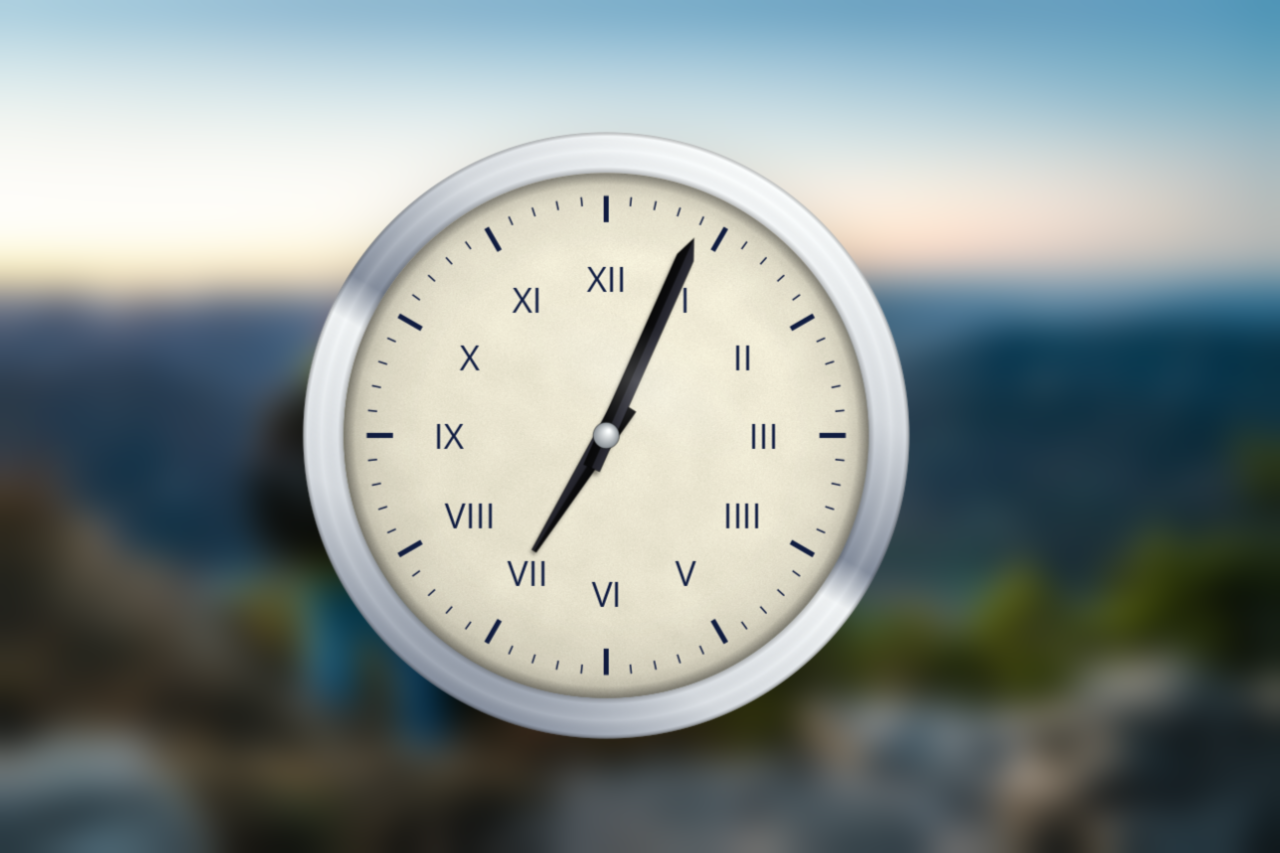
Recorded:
{"hour": 7, "minute": 4}
